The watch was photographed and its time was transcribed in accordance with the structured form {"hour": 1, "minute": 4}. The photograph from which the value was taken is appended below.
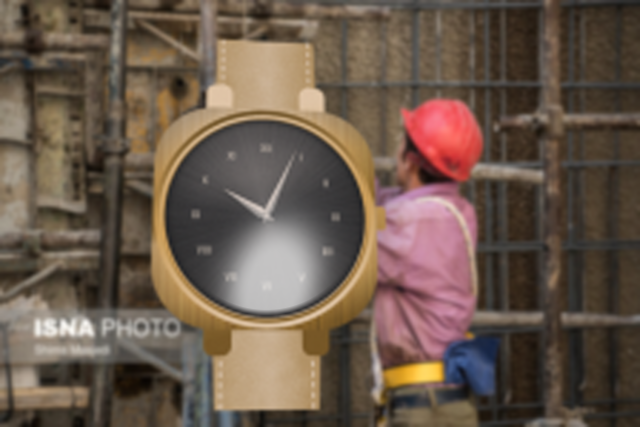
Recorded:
{"hour": 10, "minute": 4}
